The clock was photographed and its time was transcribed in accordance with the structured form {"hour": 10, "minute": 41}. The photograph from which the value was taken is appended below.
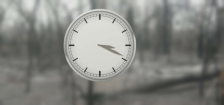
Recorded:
{"hour": 3, "minute": 19}
